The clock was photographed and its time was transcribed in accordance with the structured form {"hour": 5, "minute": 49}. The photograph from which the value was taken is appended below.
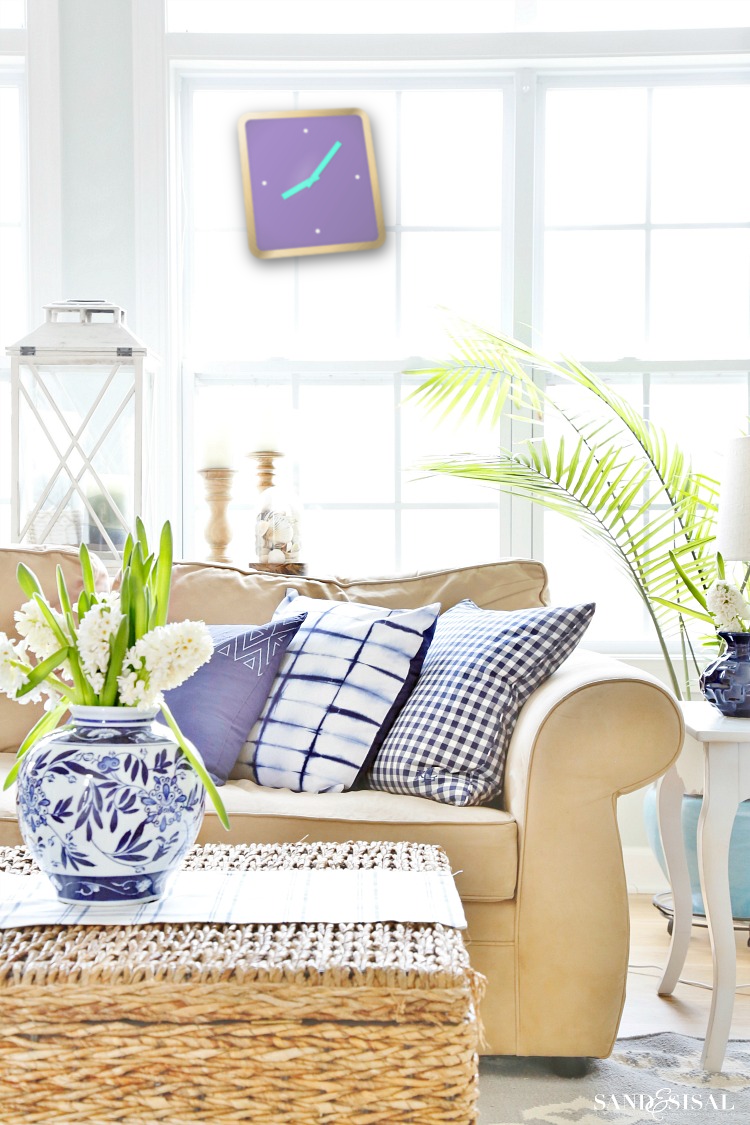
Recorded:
{"hour": 8, "minute": 7}
